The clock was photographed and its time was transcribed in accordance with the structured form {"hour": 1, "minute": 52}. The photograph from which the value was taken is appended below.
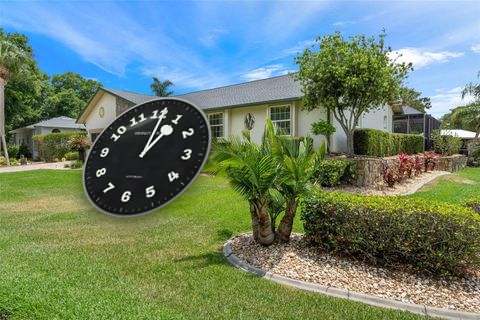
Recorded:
{"hour": 1, "minute": 1}
